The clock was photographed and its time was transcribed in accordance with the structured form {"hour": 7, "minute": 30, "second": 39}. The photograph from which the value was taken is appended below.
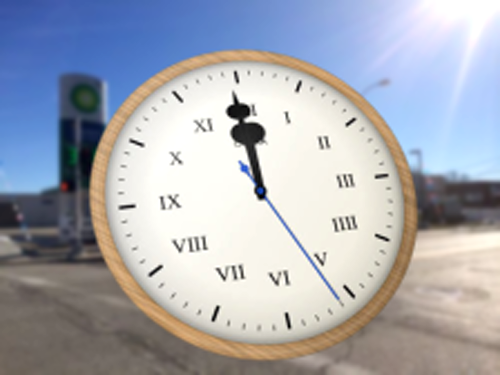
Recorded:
{"hour": 11, "minute": 59, "second": 26}
